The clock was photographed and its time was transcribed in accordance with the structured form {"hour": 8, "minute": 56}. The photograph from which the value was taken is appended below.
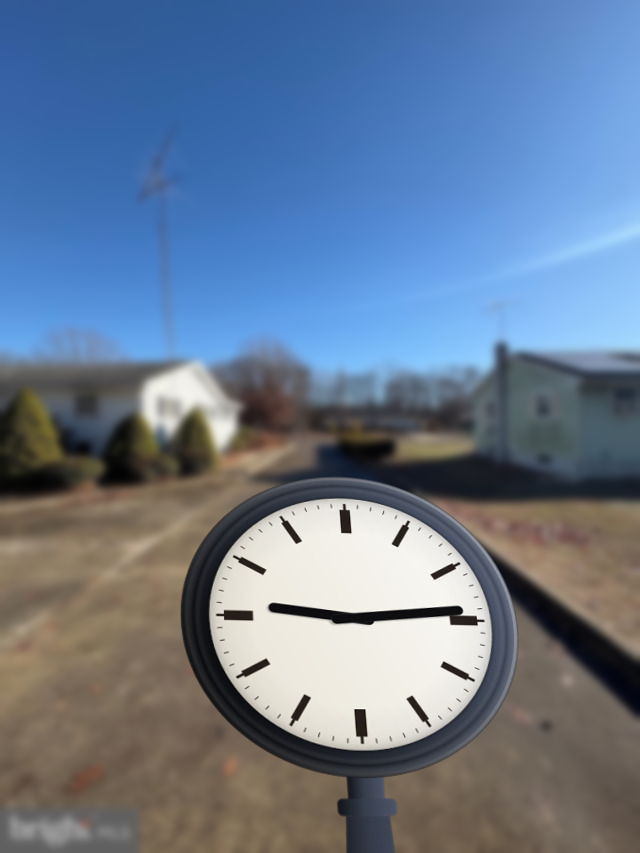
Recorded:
{"hour": 9, "minute": 14}
